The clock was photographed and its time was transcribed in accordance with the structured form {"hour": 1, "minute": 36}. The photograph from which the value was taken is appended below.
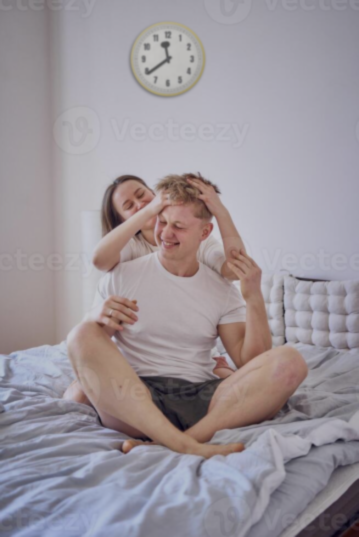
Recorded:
{"hour": 11, "minute": 39}
